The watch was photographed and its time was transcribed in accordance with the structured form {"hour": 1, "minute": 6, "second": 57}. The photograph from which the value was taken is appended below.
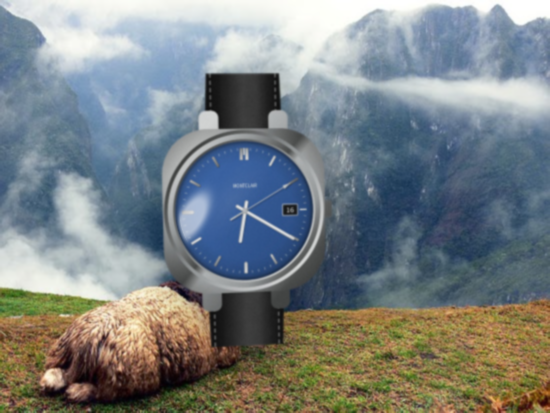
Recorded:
{"hour": 6, "minute": 20, "second": 10}
